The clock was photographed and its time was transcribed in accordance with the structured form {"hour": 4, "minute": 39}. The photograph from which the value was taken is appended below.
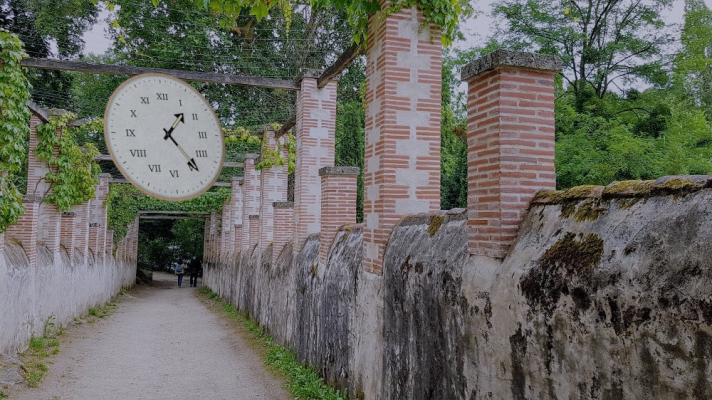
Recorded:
{"hour": 1, "minute": 24}
